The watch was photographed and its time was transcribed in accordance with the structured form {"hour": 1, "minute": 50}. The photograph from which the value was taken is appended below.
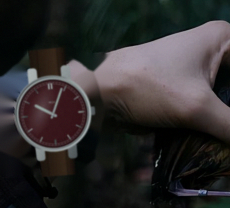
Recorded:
{"hour": 10, "minute": 4}
